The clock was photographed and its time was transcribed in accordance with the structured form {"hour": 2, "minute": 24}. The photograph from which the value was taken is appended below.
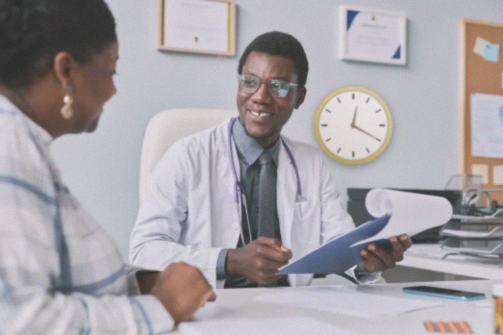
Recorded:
{"hour": 12, "minute": 20}
